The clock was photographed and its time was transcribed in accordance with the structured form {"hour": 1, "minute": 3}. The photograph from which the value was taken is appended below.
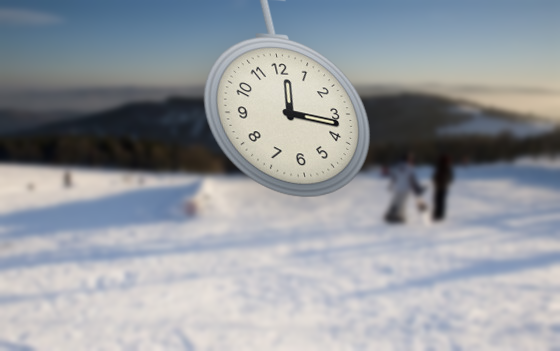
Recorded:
{"hour": 12, "minute": 17}
